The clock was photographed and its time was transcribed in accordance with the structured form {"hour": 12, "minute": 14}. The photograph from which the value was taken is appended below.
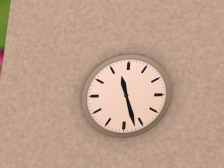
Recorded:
{"hour": 11, "minute": 27}
